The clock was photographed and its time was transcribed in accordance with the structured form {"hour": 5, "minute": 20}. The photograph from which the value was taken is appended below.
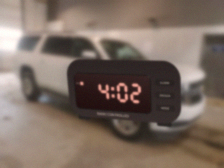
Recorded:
{"hour": 4, "minute": 2}
